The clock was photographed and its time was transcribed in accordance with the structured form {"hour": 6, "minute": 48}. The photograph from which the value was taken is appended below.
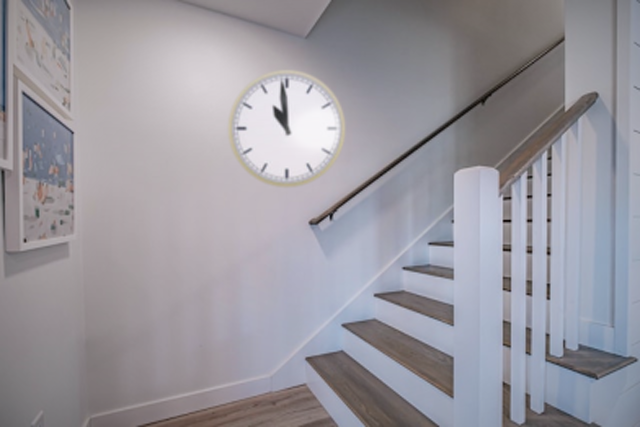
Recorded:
{"hour": 10, "minute": 59}
